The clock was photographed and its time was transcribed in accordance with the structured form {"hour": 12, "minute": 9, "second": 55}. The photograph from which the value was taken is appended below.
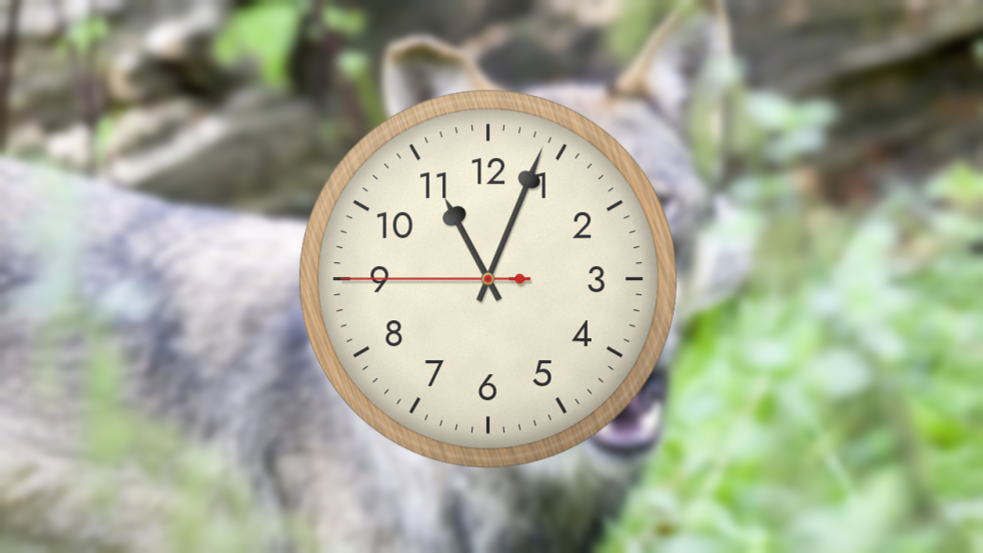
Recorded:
{"hour": 11, "minute": 3, "second": 45}
